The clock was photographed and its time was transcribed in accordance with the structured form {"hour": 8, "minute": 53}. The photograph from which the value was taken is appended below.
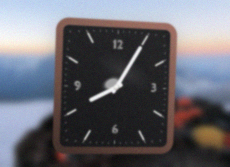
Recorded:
{"hour": 8, "minute": 5}
